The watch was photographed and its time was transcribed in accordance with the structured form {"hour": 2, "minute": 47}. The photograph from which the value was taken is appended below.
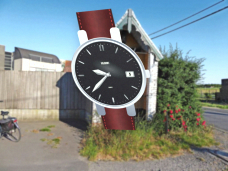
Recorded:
{"hour": 9, "minute": 38}
